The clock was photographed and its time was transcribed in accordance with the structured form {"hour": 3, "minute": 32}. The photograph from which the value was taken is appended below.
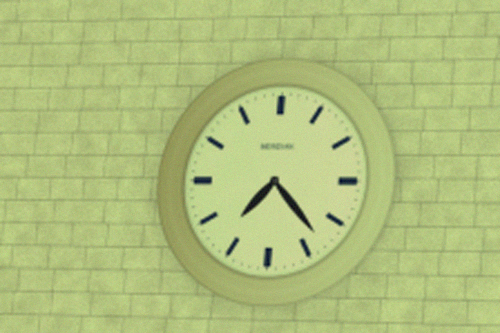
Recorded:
{"hour": 7, "minute": 23}
